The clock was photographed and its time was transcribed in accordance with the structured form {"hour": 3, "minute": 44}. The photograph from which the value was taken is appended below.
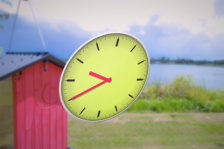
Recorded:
{"hour": 9, "minute": 40}
